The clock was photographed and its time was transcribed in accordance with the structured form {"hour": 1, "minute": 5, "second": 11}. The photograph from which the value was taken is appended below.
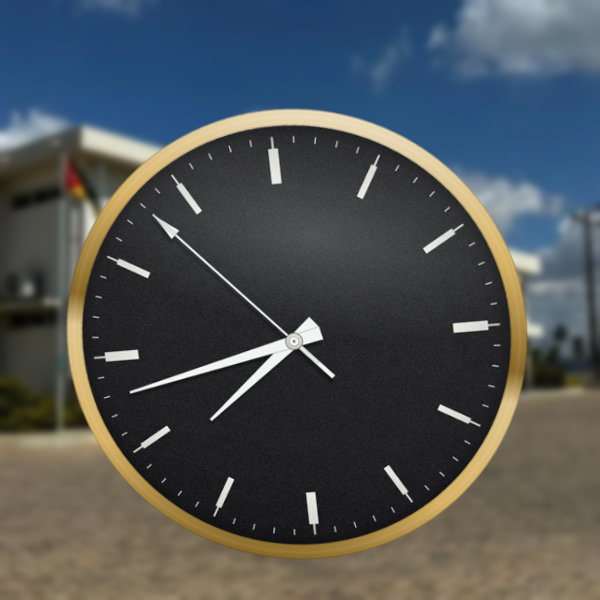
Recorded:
{"hour": 7, "minute": 42, "second": 53}
